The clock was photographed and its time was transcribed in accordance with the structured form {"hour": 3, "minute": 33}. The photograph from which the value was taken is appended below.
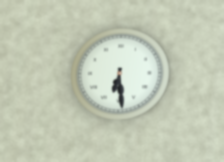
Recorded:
{"hour": 6, "minute": 29}
